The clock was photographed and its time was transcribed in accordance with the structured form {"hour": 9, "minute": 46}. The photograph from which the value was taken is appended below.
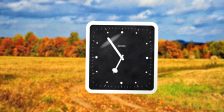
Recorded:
{"hour": 6, "minute": 54}
